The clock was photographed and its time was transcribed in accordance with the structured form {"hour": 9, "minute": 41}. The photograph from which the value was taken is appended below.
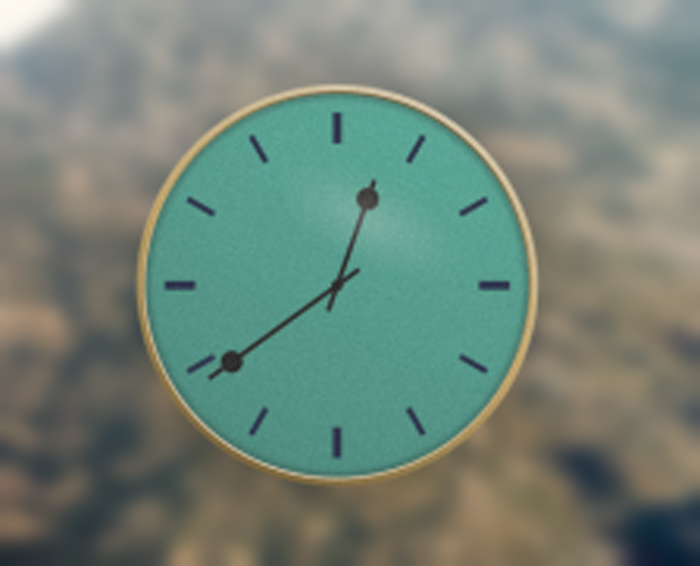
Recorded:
{"hour": 12, "minute": 39}
